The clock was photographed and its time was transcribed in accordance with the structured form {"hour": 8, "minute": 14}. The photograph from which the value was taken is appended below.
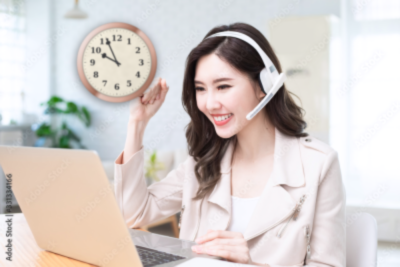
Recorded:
{"hour": 9, "minute": 56}
